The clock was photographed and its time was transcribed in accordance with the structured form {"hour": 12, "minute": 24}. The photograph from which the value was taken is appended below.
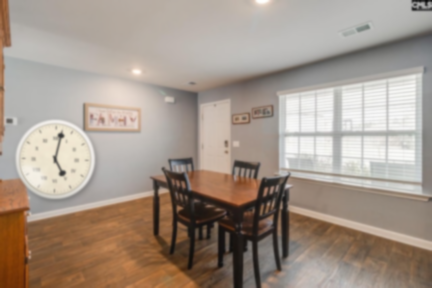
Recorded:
{"hour": 5, "minute": 2}
